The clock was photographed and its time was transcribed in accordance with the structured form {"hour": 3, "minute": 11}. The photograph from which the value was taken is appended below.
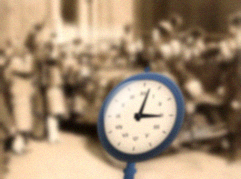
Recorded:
{"hour": 3, "minute": 2}
